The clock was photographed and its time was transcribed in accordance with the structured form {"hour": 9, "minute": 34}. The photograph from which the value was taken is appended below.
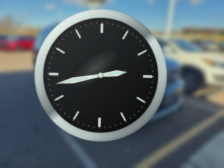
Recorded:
{"hour": 2, "minute": 43}
